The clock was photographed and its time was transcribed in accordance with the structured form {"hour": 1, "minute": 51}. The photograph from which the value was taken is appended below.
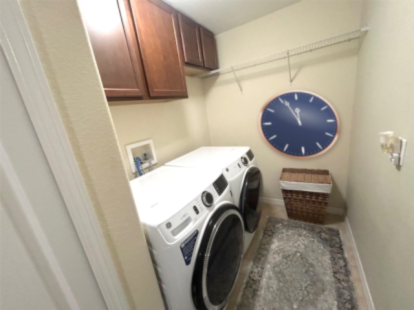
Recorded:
{"hour": 11, "minute": 56}
